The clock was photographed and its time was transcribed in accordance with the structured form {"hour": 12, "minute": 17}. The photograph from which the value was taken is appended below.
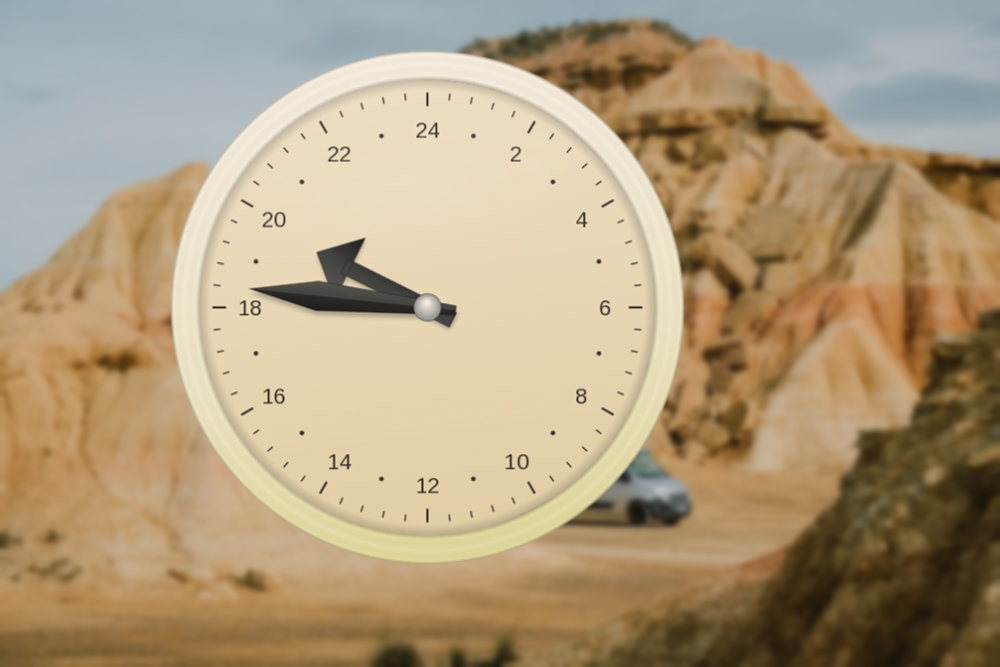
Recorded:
{"hour": 19, "minute": 46}
